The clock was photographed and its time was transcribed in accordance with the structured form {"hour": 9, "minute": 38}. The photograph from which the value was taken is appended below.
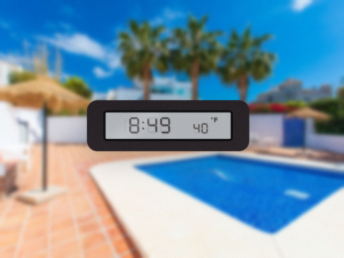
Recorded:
{"hour": 8, "minute": 49}
